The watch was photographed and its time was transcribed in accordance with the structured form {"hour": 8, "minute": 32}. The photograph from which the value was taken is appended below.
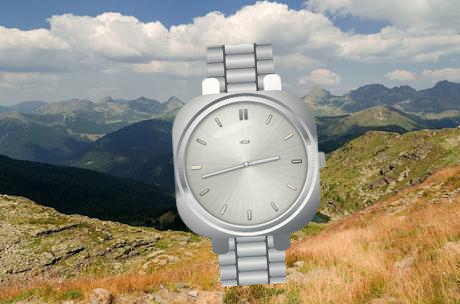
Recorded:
{"hour": 2, "minute": 43}
